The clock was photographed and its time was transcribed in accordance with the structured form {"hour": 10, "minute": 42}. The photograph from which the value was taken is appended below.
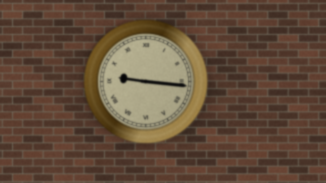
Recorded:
{"hour": 9, "minute": 16}
